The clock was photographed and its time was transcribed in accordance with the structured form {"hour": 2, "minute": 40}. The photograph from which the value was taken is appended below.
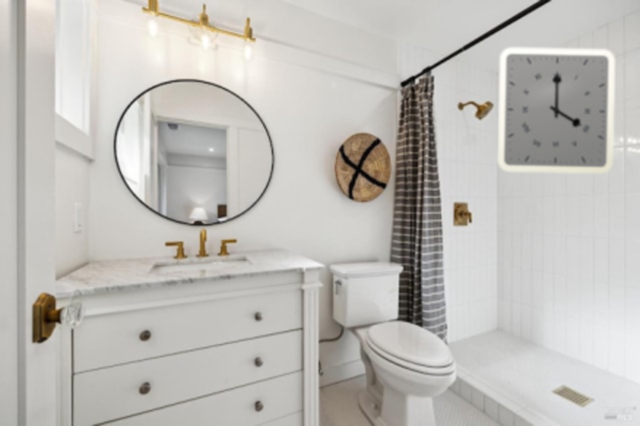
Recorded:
{"hour": 4, "minute": 0}
